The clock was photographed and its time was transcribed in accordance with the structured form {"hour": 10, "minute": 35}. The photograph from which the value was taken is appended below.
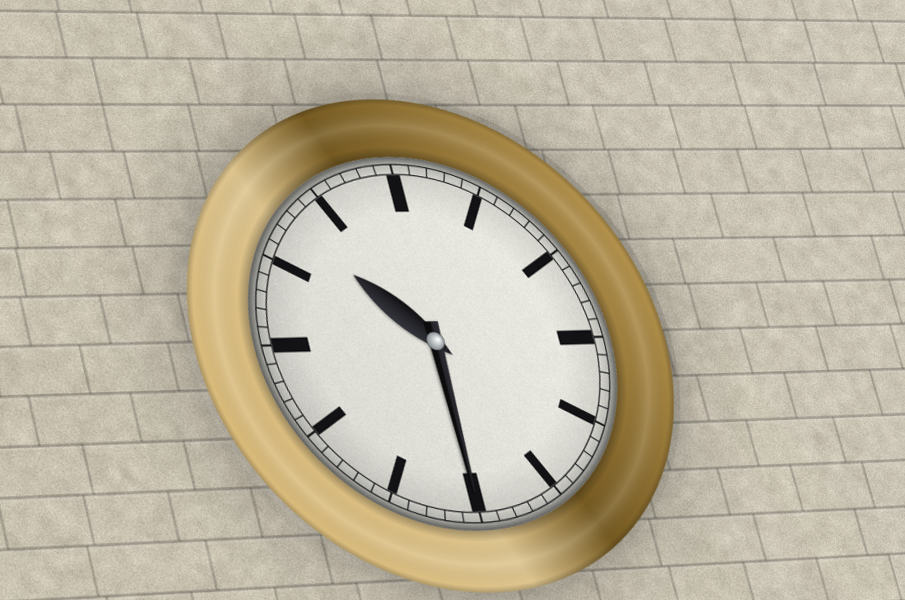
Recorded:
{"hour": 10, "minute": 30}
